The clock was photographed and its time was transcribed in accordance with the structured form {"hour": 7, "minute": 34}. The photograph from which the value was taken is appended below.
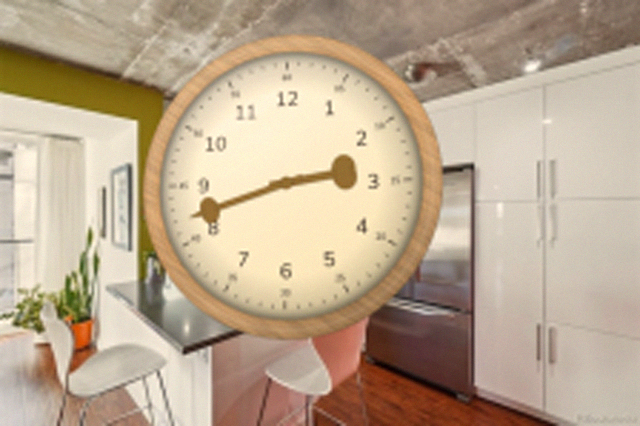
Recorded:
{"hour": 2, "minute": 42}
